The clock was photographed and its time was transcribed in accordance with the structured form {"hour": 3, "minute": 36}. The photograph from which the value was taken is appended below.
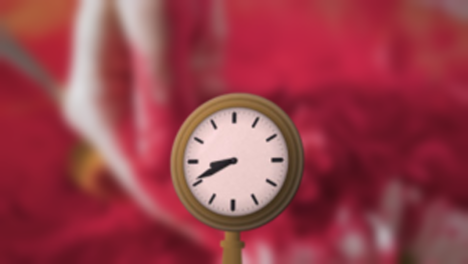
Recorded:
{"hour": 8, "minute": 41}
